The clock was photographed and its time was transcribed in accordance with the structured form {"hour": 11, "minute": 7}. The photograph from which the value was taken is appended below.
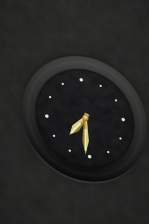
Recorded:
{"hour": 7, "minute": 31}
